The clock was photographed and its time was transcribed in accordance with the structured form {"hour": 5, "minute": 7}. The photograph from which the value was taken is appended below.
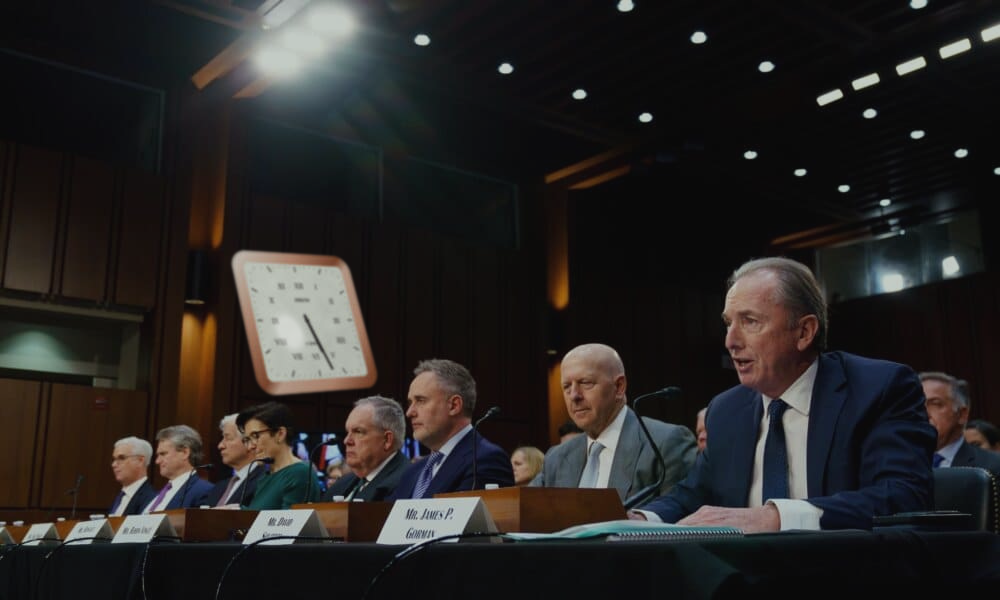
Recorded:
{"hour": 5, "minute": 27}
